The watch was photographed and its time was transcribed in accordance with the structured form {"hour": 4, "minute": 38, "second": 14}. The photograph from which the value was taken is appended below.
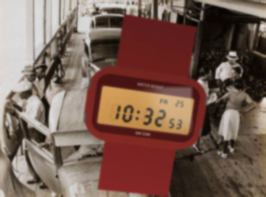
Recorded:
{"hour": 10, "minute": 32, "second": 53}
